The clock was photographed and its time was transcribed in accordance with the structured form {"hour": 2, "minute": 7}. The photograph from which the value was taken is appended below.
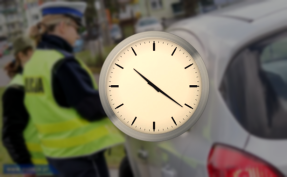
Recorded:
{"hour": 10, "minute": 21}
